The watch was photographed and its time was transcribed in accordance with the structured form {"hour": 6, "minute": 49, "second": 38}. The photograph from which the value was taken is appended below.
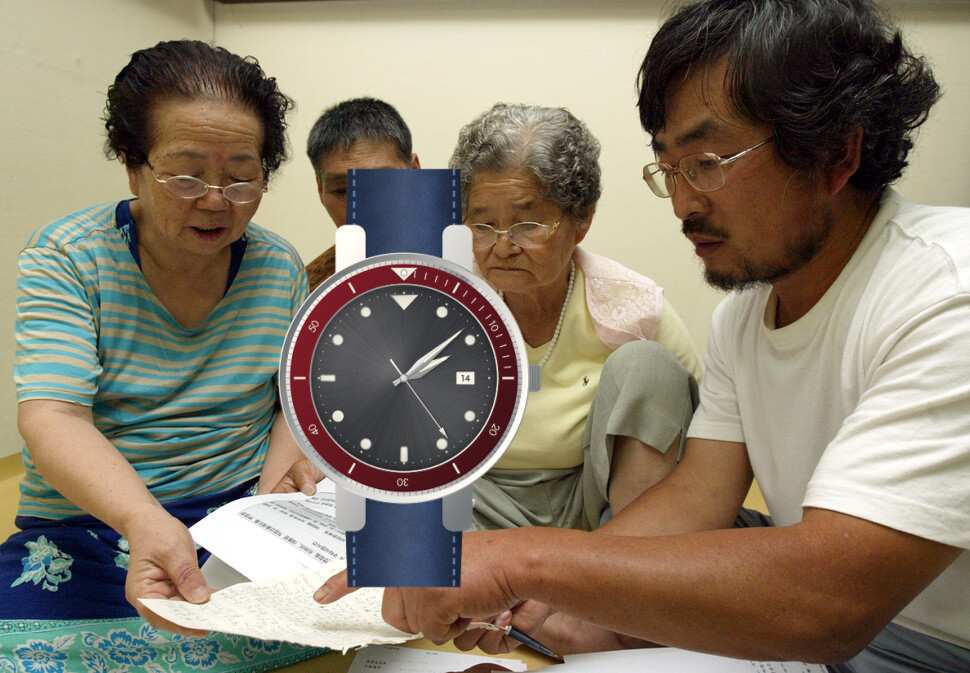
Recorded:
{"hour": 2, "minute": 8, "second": 24}
